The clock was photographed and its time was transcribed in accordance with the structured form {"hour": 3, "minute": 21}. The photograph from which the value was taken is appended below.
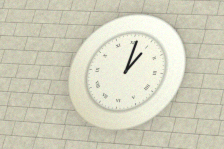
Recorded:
{"hour": 1, "minute": 1}
